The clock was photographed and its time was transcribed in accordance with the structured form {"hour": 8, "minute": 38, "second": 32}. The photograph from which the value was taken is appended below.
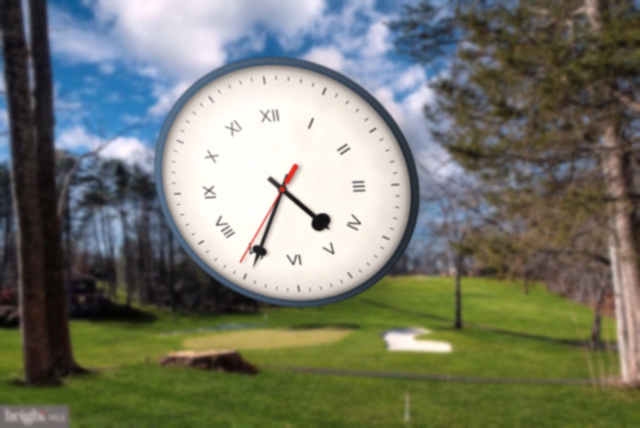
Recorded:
{"hour": 4, "minute": 34, "second": 36}
